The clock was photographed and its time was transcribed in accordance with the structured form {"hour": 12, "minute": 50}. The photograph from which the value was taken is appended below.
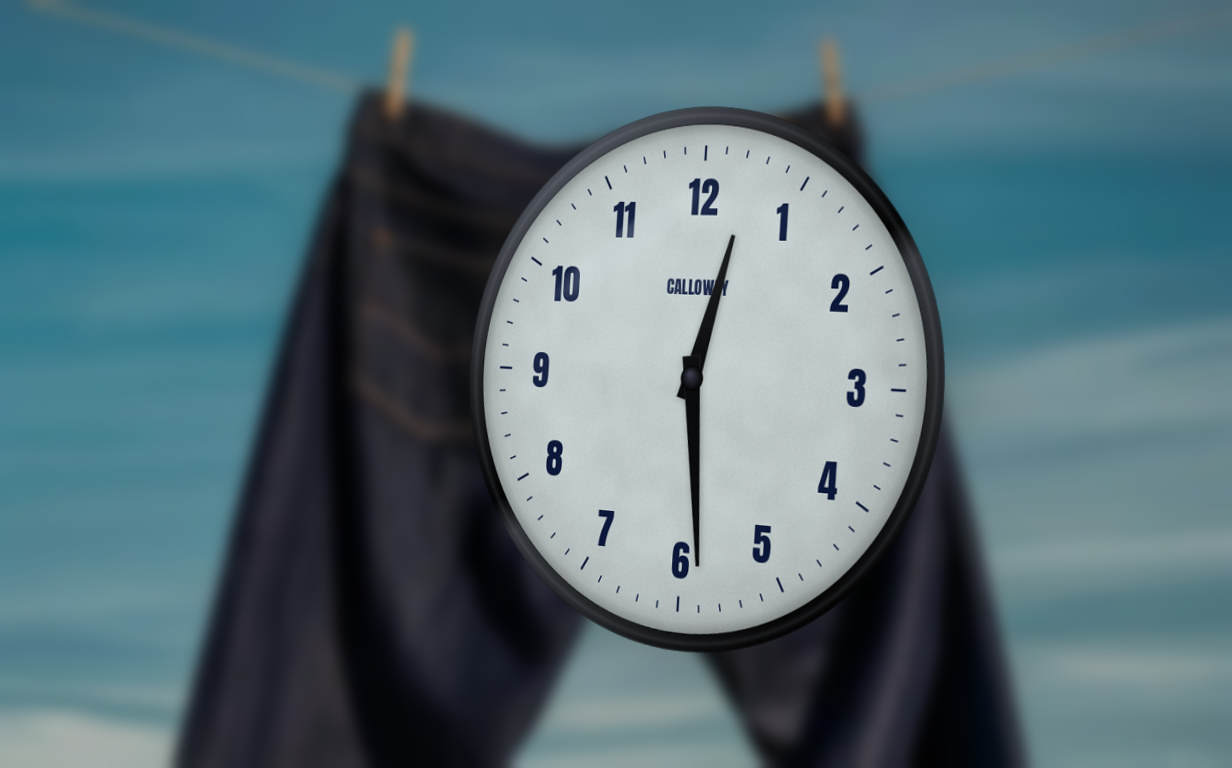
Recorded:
{"hour": 12, "minute": 29}
